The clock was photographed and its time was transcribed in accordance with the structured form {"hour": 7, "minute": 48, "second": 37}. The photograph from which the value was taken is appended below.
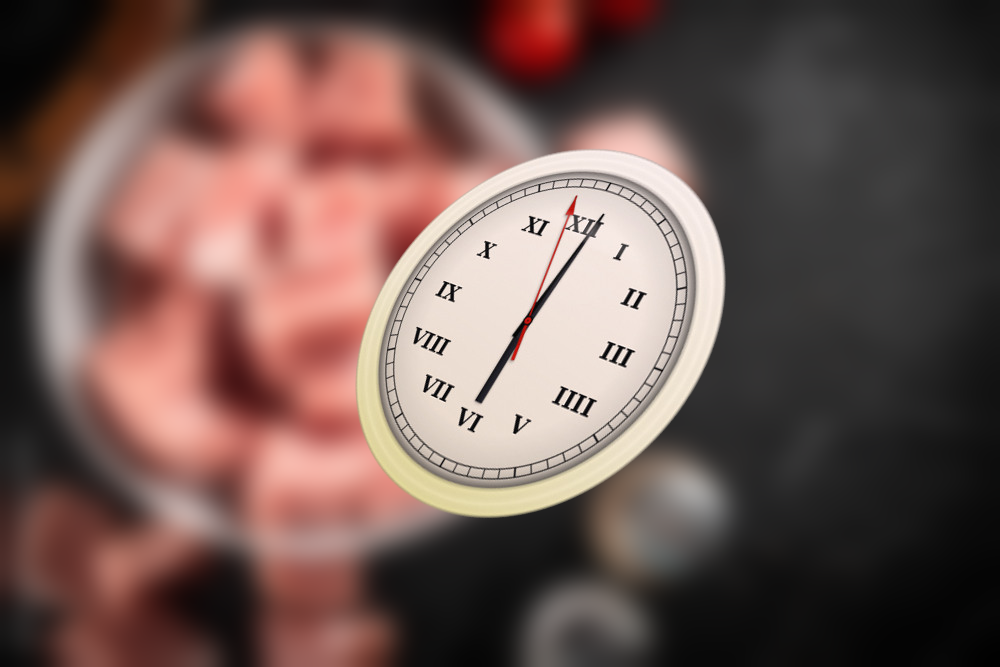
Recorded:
{"hour": 6, "minute": 0, "second": 58}
